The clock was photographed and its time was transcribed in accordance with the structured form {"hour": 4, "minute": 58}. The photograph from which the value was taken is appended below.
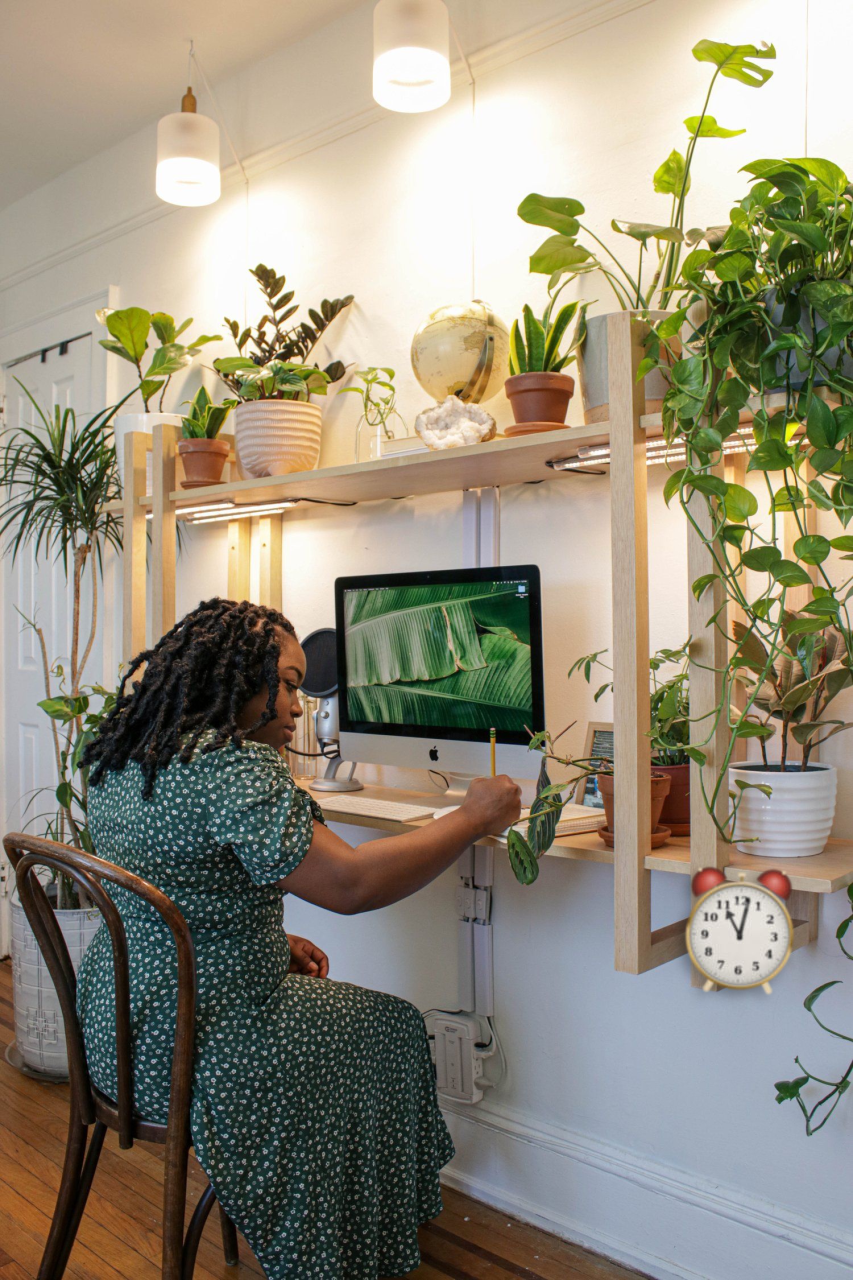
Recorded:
{"hour": 11, "minute": 2}
